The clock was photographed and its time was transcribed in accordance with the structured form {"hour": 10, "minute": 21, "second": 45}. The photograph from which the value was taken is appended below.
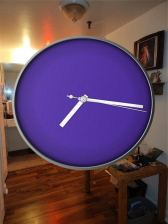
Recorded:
{"hour": 7, "minute": 16, "second": 17}
